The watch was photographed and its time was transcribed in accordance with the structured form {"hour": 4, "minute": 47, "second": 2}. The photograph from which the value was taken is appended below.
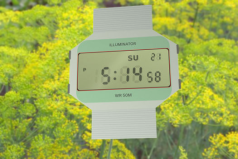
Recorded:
{"hour": 5, "minute": 14, "second": 58}
